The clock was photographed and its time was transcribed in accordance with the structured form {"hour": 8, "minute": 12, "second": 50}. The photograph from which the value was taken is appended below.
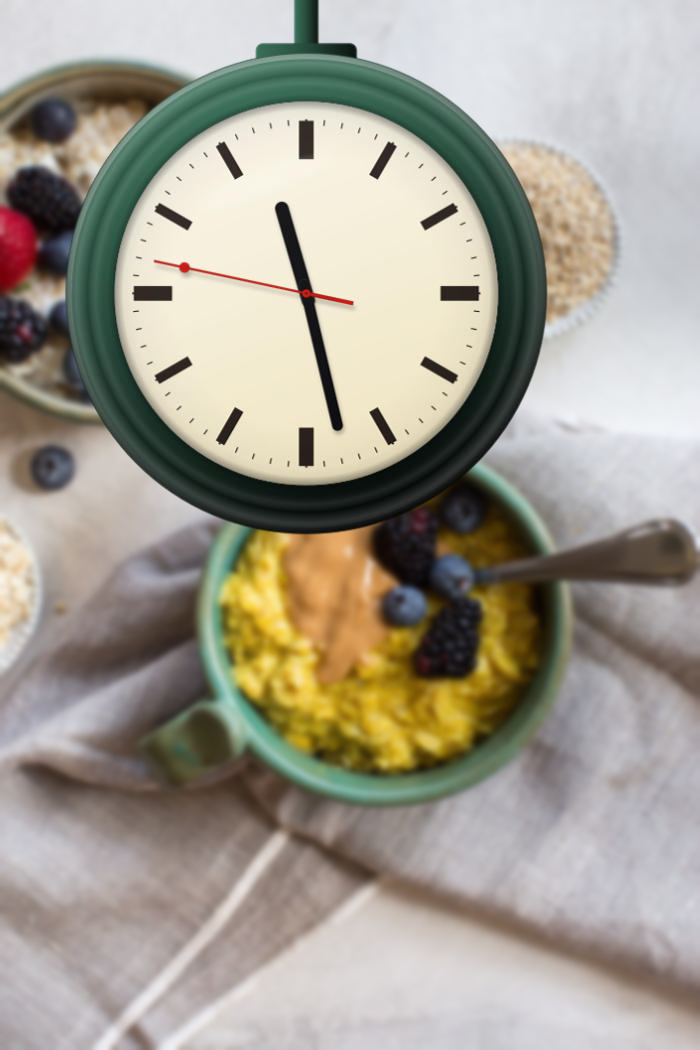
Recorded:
{"hour": 11, "minute": 27, "second": 47}
